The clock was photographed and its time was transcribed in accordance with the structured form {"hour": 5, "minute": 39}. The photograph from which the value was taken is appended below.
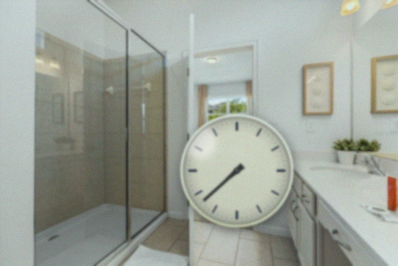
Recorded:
{"hour": 7, "minute": 38}
